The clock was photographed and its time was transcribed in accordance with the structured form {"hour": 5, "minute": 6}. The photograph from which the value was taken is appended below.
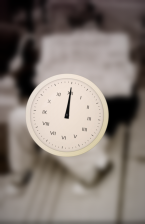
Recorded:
{"hour": 12, "minute": 0}
